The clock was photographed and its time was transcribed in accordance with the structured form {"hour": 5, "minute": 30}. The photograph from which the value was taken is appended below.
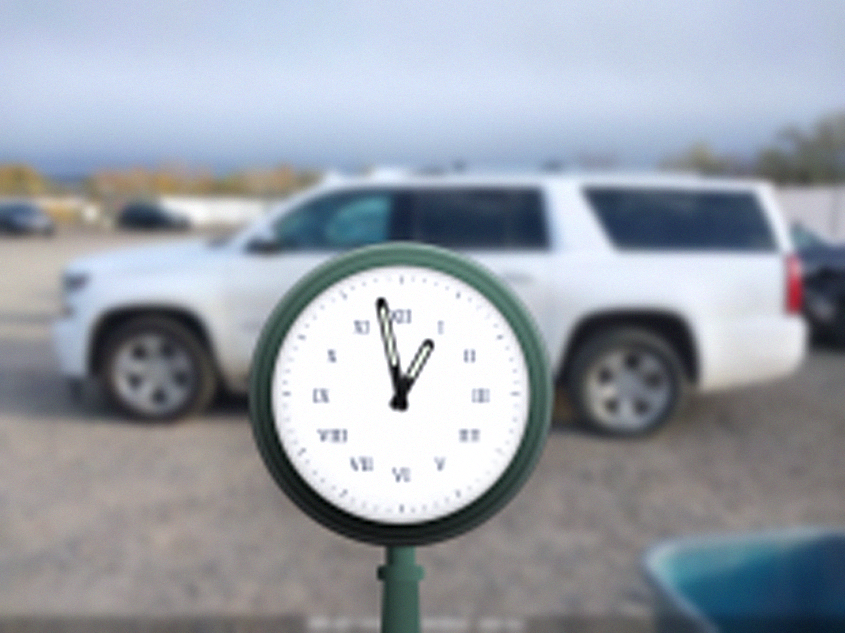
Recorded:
{"hour": 12, "minute": 58}
